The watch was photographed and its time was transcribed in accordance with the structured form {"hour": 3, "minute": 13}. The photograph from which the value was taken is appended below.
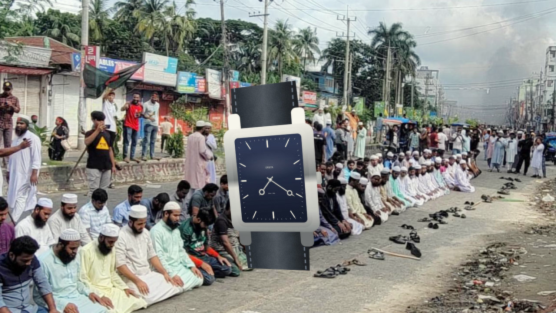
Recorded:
{"hour": 7, "minute": 21}
